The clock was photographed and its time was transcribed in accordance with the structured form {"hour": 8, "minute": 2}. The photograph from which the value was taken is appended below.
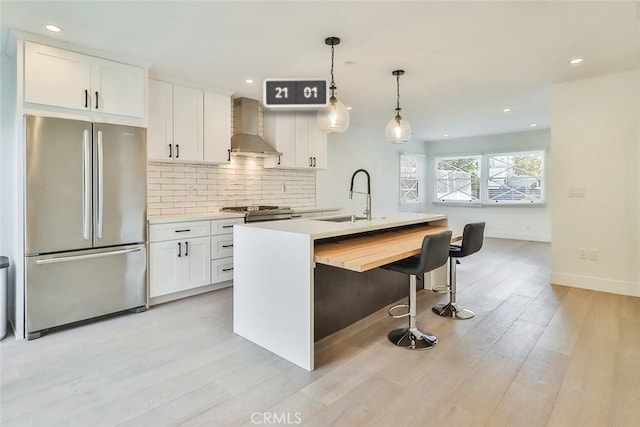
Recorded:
{"hour": 21, "minute": 1}
